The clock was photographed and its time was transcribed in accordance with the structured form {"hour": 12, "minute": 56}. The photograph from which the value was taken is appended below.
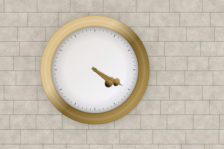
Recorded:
{"hour": 4, "minute": 20}
